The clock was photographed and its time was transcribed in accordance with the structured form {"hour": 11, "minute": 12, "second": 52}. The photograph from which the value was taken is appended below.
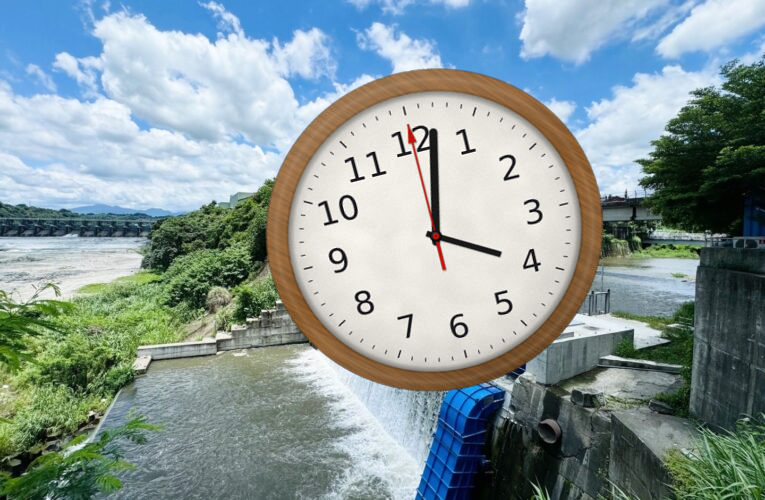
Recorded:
{"hour": 4, "minute": 2, "second": 0}
